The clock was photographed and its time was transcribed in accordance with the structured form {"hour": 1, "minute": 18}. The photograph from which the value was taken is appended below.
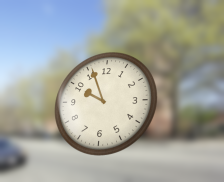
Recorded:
{"hour": 9, "minute": 56}
